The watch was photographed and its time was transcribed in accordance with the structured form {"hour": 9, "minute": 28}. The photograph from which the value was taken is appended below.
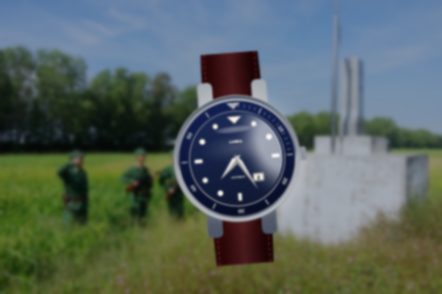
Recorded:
{"hour": 7, "minute": 25}
